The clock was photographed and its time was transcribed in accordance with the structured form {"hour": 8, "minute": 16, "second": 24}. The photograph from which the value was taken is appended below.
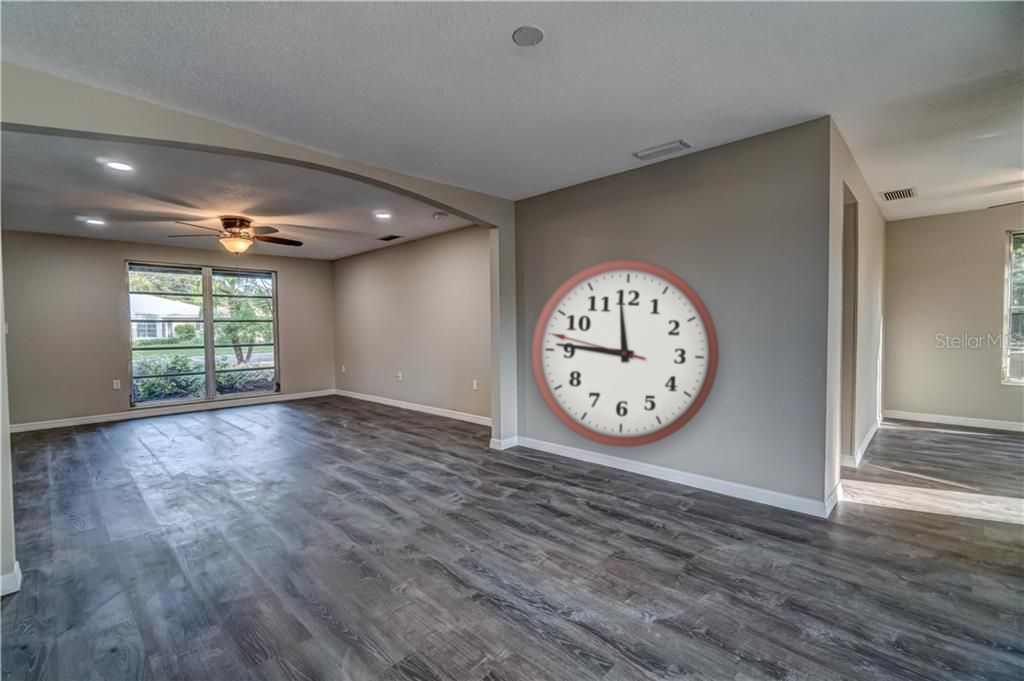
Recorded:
{"hour": 11, "minute": 45, "second": 47}
